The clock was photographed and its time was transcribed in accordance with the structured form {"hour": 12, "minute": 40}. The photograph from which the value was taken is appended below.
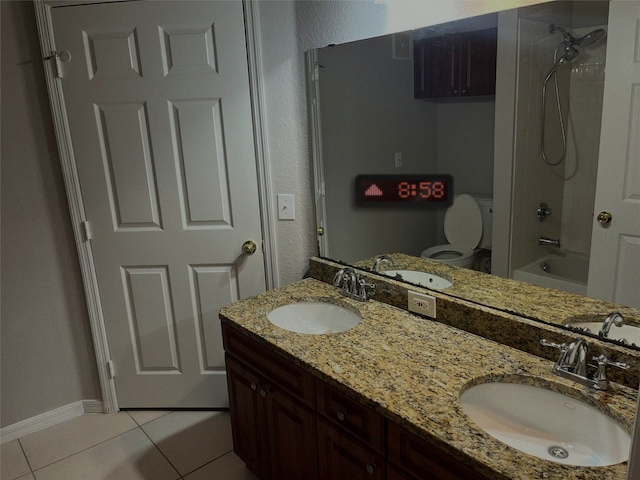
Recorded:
{"hour": 8, "minute": 58}
